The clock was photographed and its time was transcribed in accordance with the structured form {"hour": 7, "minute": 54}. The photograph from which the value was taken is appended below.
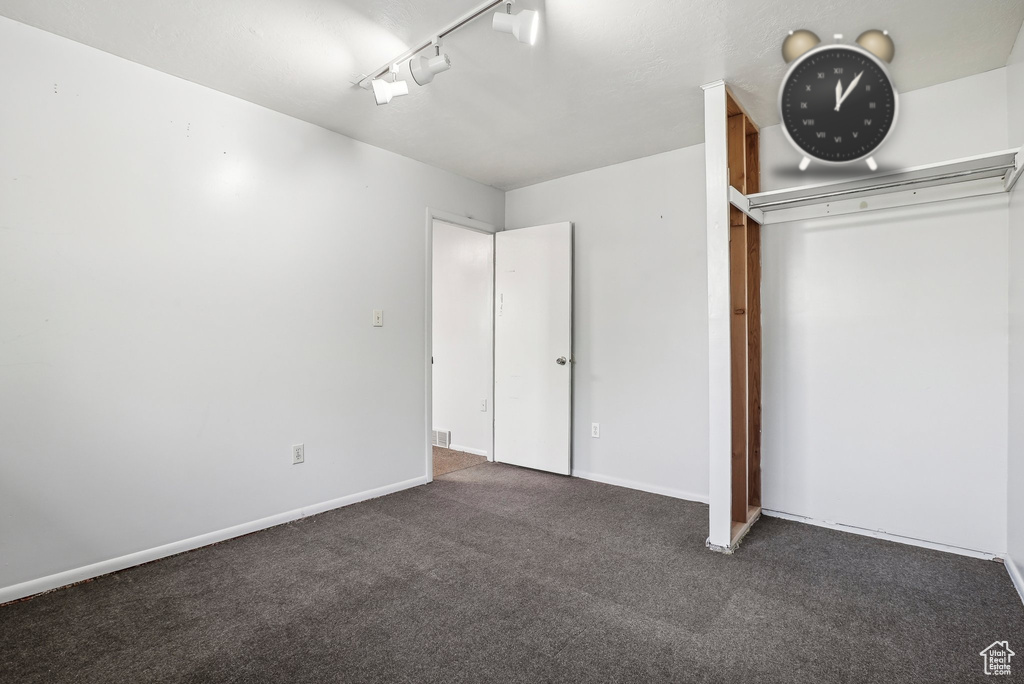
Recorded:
{"hour": 12, "minute": 6}
